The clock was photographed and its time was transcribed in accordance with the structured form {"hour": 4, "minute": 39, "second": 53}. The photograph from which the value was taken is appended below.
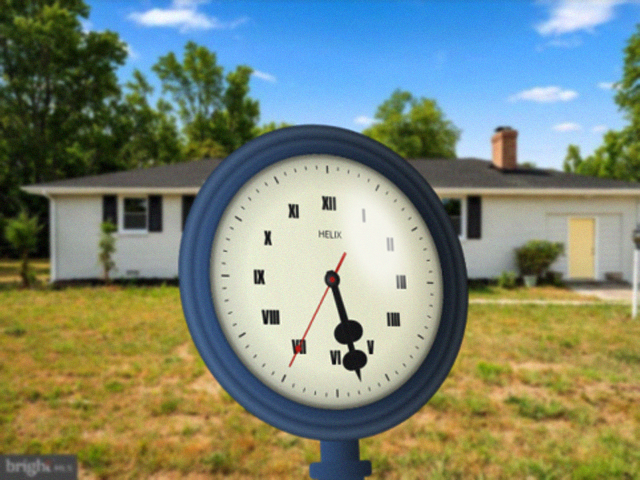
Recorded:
{"hour": 5, "minute": 27, "second": 35}
